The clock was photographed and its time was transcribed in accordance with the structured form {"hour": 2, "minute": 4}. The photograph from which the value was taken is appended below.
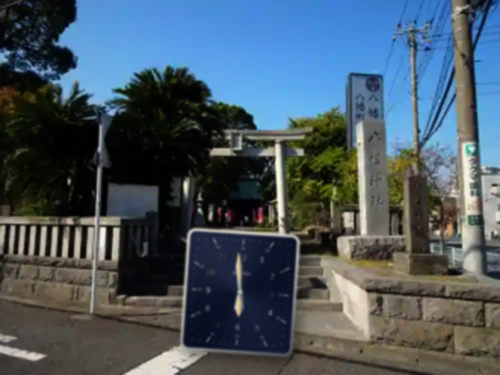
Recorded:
{"hour": 5, "minute": 59}
